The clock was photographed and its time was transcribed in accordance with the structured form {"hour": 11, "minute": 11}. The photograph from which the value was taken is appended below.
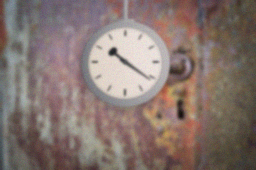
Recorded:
{"hour": 10, "minute": 21}
